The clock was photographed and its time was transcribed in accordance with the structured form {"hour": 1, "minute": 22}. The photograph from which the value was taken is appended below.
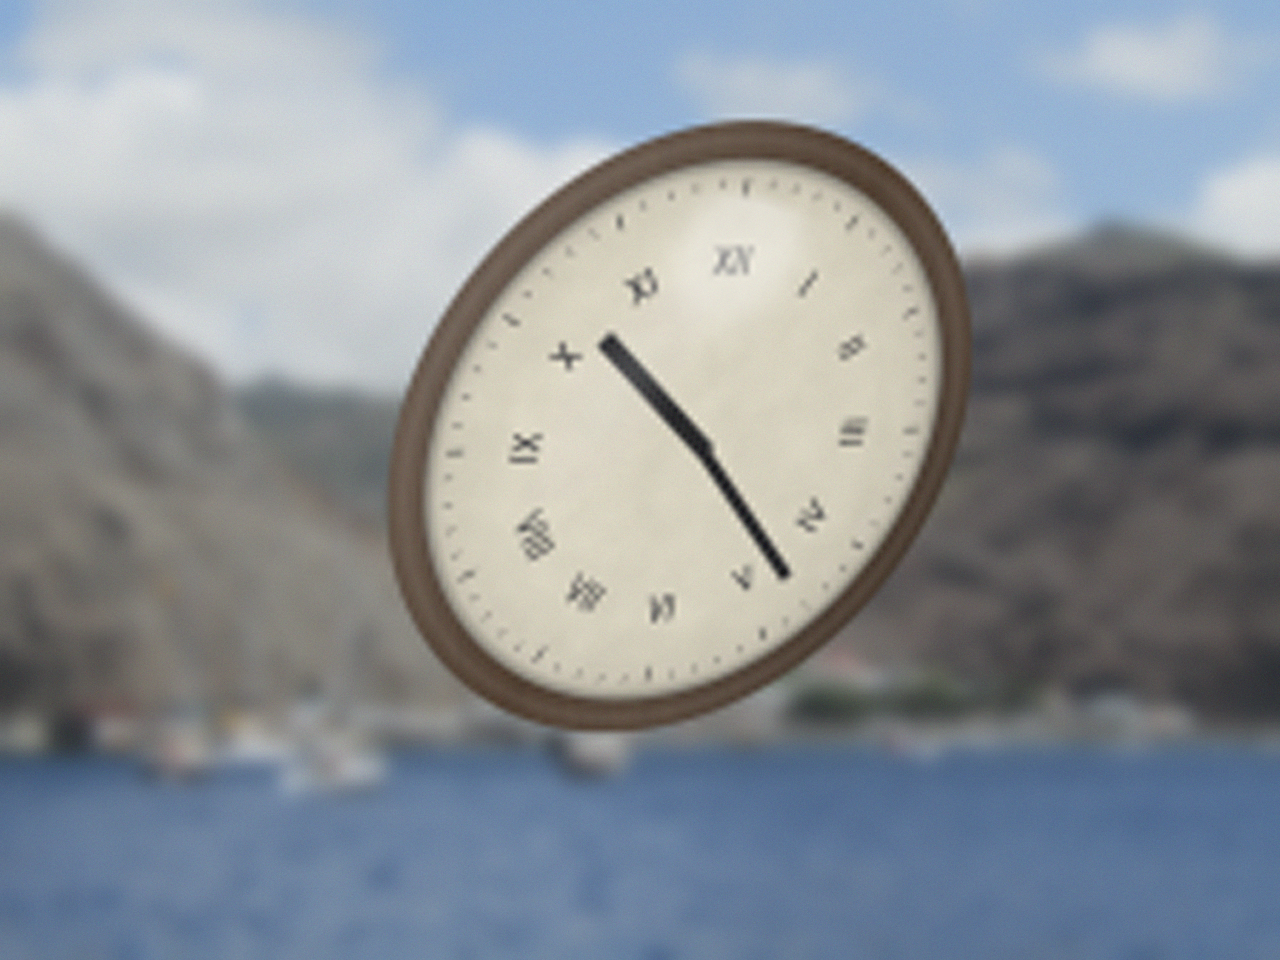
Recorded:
{"hour": 10, "minute": 23}
